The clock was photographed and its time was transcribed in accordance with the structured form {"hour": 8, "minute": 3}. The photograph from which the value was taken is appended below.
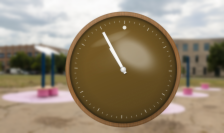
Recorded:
{"hour": 10, "minute": 55}
